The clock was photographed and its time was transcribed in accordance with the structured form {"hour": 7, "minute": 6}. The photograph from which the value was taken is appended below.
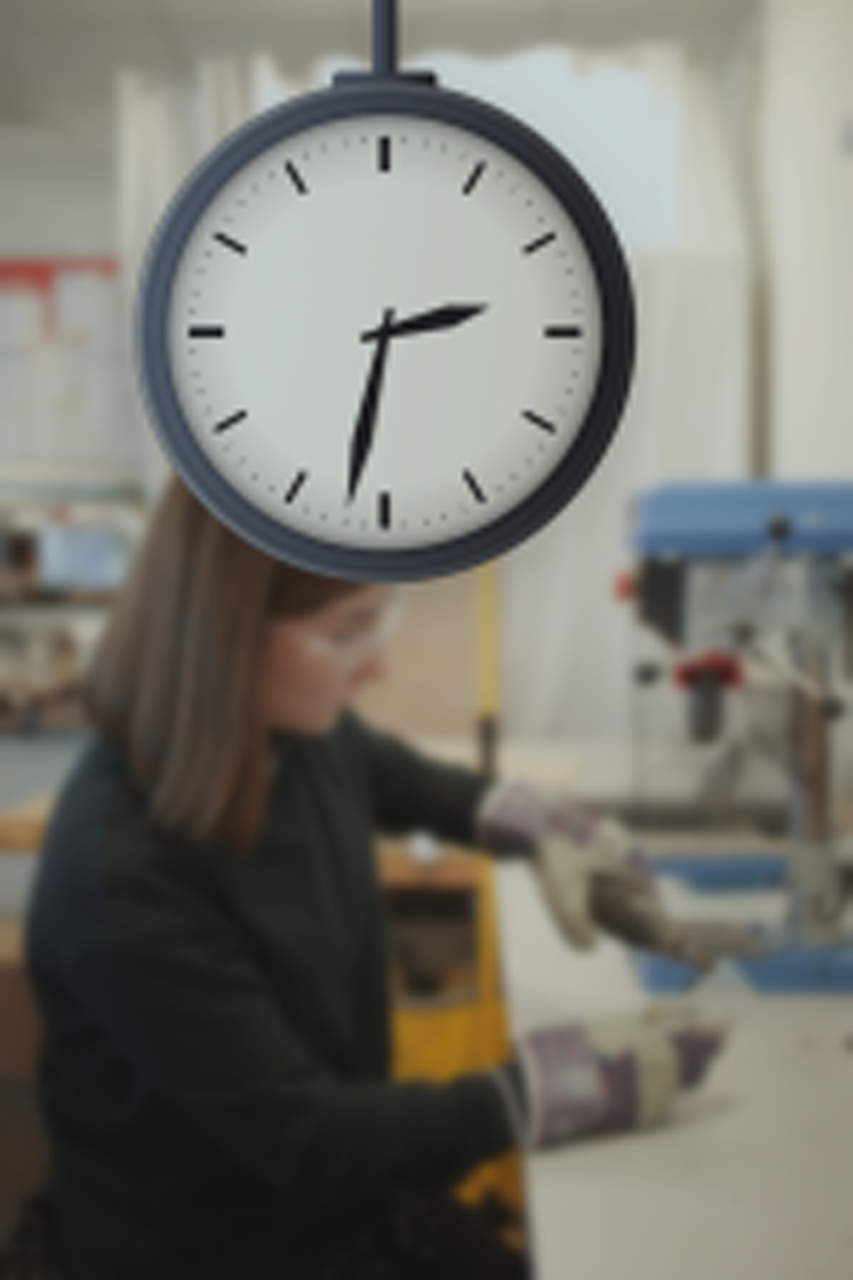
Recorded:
{"hour": 2, "minute": 32}
